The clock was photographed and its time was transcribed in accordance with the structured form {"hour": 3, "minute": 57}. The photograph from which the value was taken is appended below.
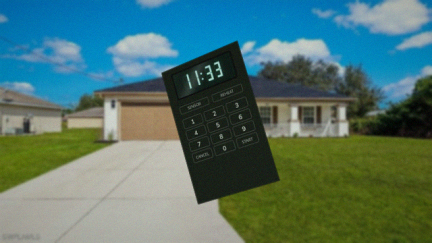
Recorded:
{"hour": 11, "minute": 33}
